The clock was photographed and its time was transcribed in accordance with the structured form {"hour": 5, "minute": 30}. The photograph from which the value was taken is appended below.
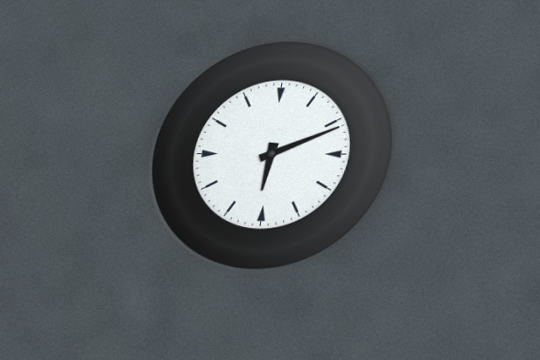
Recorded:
{"hour": 6, "minute": 11}
